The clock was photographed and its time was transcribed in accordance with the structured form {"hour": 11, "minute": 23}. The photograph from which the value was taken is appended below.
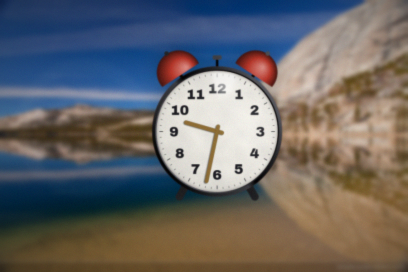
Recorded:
{"hour": 9, "minute": 32}
